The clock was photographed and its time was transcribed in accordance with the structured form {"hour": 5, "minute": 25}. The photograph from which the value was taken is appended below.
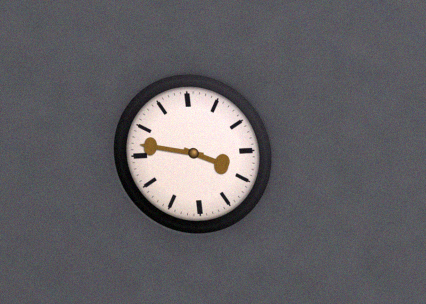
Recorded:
{"hour": 3, "minute": 47}
